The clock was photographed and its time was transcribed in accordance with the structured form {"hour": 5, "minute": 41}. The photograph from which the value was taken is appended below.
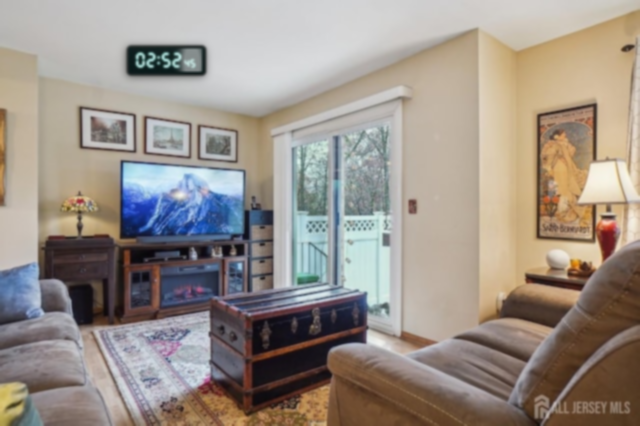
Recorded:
{"hour": 2, "minute": 52}
